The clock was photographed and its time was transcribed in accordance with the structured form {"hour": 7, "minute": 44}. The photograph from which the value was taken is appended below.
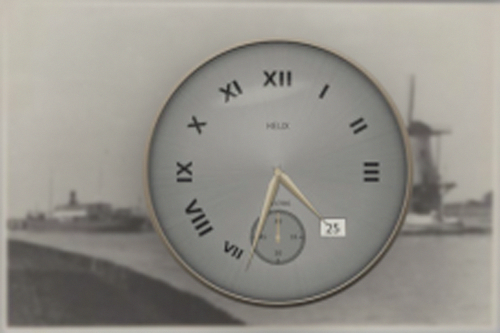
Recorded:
{"hour": 4, "minute": 33}
